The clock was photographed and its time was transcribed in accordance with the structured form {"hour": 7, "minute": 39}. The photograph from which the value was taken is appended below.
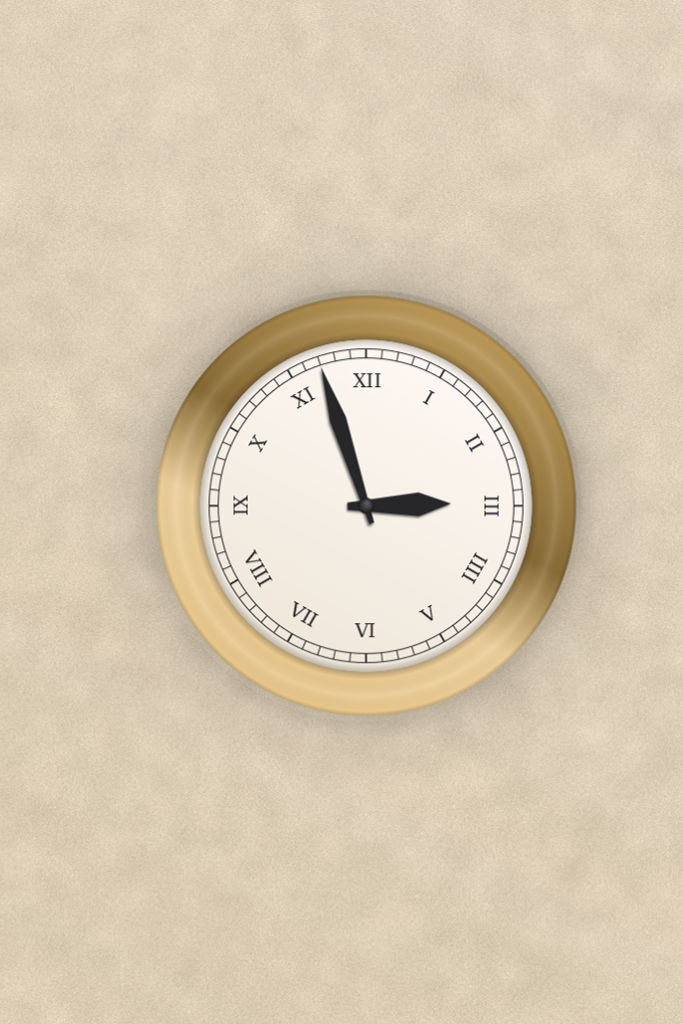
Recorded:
{"hour": 2, "minute": 57}
